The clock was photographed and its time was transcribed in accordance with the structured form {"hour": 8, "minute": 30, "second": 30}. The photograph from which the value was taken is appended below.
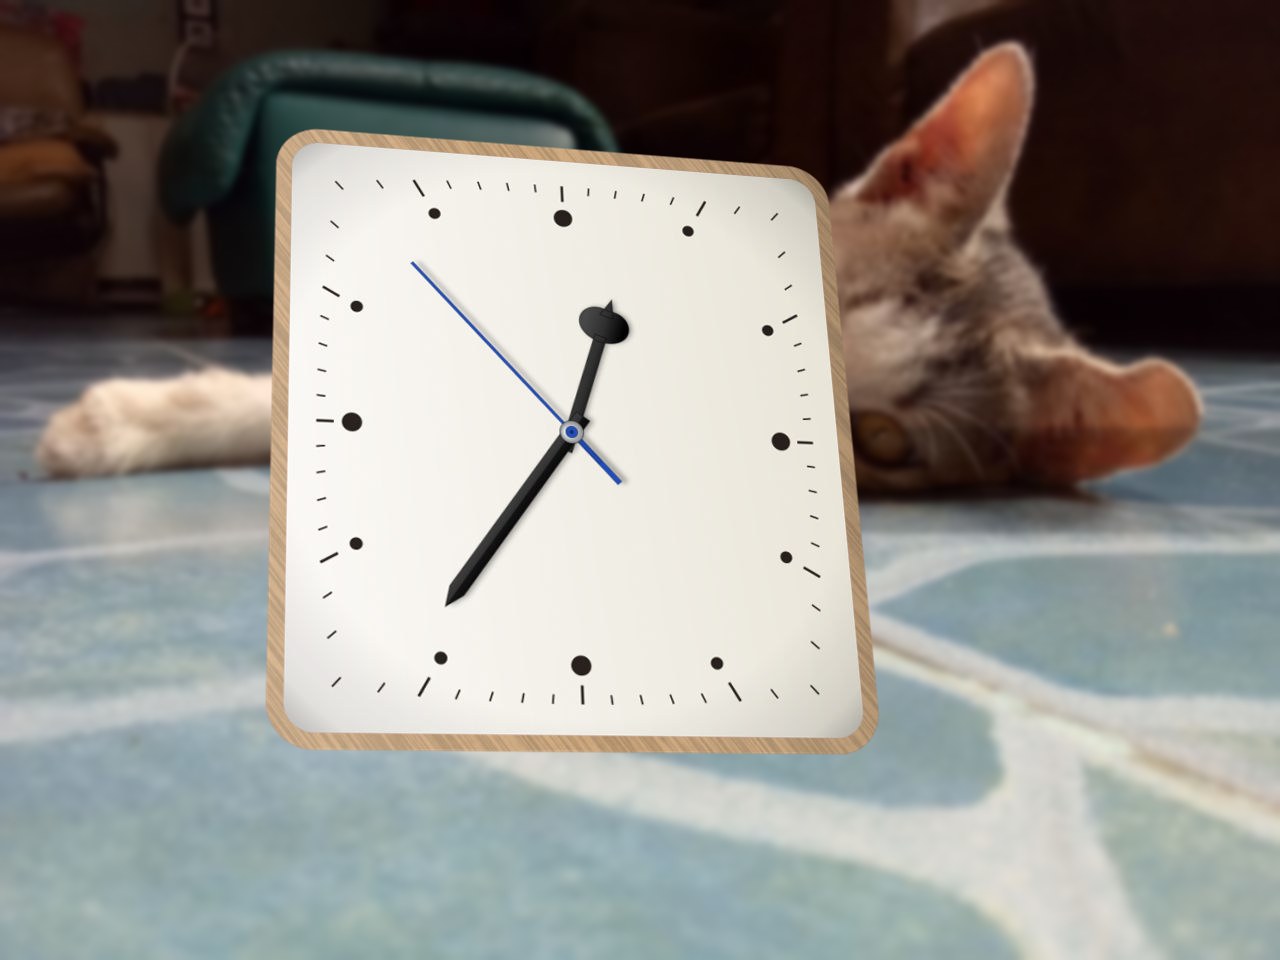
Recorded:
{"hour": 12, "minute": 35, "second": 53}
